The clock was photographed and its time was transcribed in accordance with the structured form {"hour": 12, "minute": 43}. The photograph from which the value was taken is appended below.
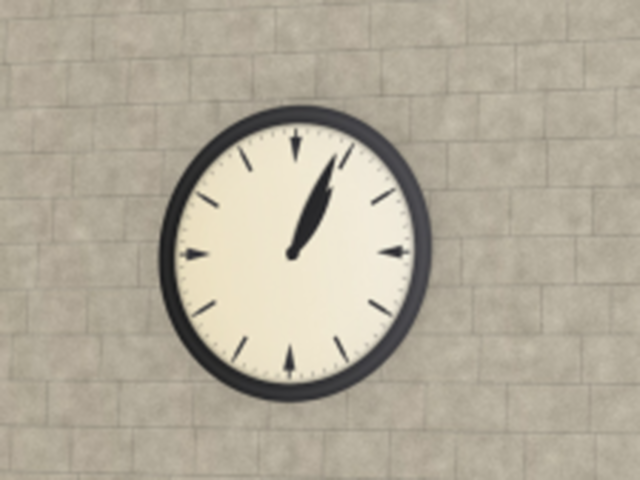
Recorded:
{"hour": 1, "minute": 4}
